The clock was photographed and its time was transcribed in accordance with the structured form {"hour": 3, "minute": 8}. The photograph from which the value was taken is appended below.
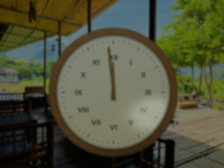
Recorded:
{"hour": 11, "minute": 59}
